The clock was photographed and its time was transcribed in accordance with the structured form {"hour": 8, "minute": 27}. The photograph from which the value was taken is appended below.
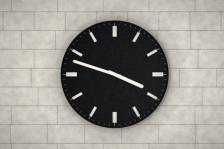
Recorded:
{"hour": 3, "minute": 48}
